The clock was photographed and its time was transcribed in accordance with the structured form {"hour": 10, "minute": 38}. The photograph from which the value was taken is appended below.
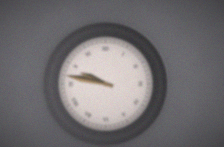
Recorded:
{"hour": 9, "minute": 47}
